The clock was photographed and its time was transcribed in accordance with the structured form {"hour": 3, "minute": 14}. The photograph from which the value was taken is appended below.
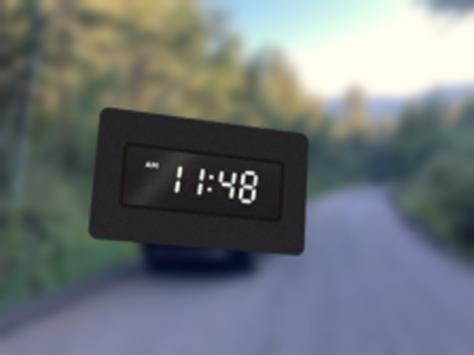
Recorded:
{"hour": 11, "minute": 48}
